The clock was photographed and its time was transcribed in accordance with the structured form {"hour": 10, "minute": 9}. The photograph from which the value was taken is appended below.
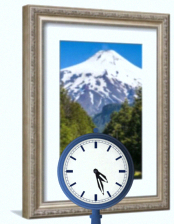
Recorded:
{"hour": 4, "minute": 27}
